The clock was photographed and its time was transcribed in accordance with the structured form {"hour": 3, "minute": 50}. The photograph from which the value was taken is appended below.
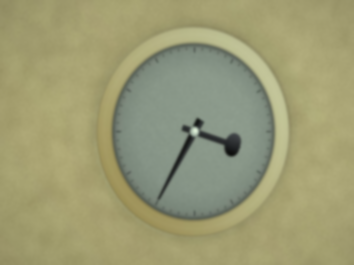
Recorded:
{"hour": 3, "minute": 35}
